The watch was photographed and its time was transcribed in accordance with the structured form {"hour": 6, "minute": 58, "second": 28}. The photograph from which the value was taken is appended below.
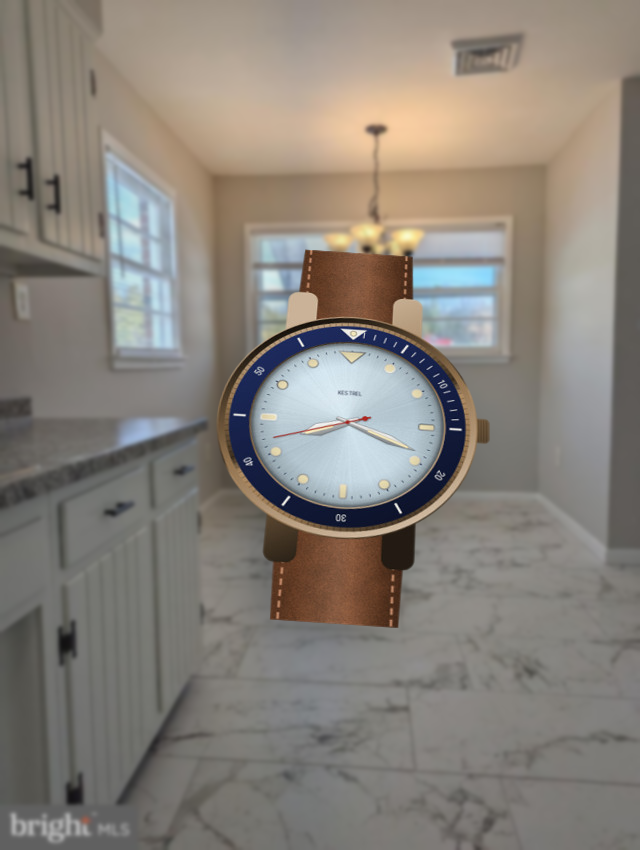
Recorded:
{"hour": 8, "minute": 18, "second": 42}
